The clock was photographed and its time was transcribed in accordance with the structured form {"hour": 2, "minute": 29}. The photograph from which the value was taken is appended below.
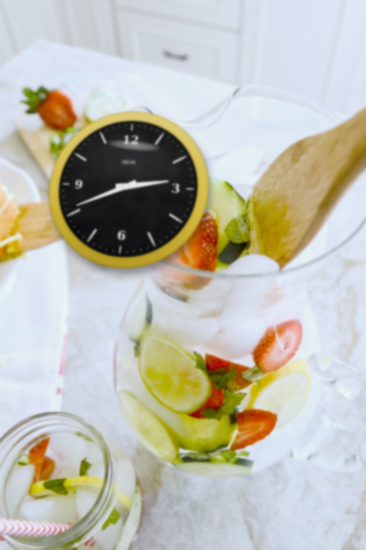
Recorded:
{"hour": 2, "minute": 41}
